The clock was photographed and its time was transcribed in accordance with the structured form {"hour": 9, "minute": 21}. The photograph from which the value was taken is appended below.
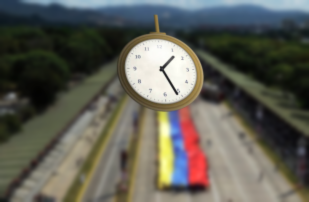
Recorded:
{"hour": 1, "minute": 26}
